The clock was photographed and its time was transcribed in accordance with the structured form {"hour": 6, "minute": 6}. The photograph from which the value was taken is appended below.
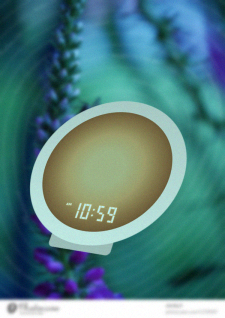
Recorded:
{"hour": 10, "minute": 59}
